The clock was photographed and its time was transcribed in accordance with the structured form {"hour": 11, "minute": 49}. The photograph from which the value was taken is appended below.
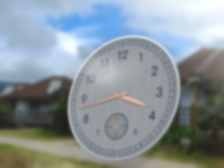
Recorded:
{"hour": 3, "minute": 43}
